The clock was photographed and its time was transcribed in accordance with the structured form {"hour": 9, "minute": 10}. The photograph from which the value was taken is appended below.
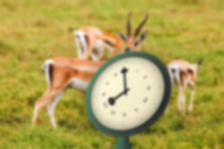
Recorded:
{"hour": 7, "minute": 59}
